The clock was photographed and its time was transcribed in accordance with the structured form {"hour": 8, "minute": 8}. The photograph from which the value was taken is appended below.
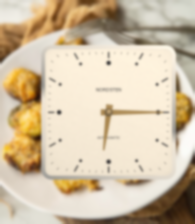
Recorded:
{"hour": 6, "minute": 15}
